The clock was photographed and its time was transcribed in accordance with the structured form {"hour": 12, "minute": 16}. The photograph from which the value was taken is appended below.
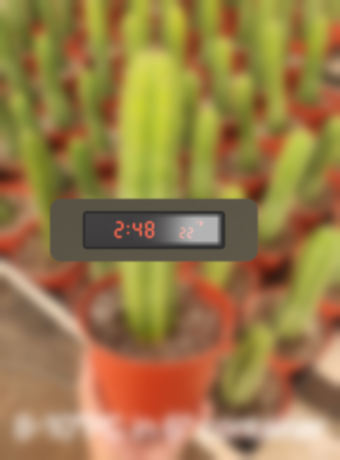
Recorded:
{"hour": 2, "minute": 48}
